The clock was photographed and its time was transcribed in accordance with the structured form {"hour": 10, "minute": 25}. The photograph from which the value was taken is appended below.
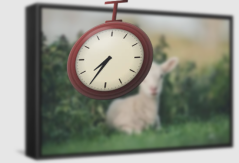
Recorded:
{"hour": 7, "minute": 35}
